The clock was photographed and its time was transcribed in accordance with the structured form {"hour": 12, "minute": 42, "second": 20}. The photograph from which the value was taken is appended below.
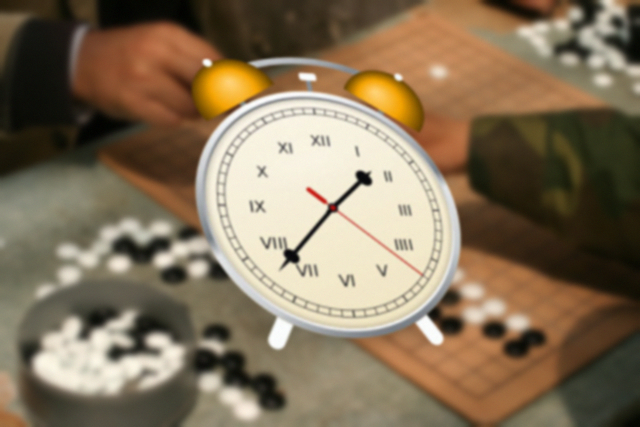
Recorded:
{"hour": 1, "minute": 37, "second": 22}
